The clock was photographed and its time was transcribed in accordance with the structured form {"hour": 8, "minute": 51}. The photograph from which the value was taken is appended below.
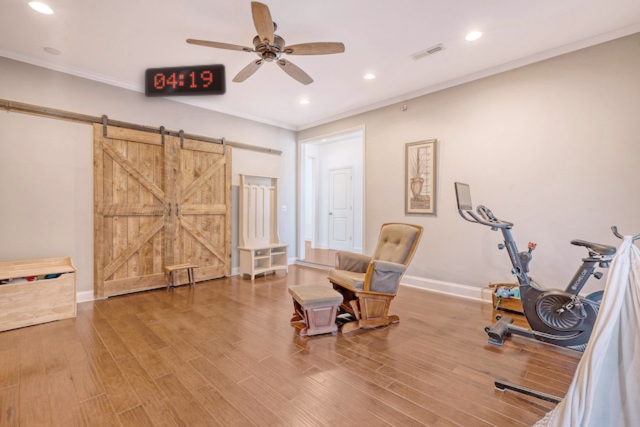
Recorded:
{"hour": 4, "minute": 19}
